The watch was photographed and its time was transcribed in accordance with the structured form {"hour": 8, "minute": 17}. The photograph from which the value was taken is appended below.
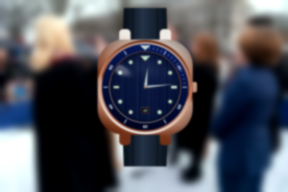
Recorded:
{"hour": 12, "minute": 14}
